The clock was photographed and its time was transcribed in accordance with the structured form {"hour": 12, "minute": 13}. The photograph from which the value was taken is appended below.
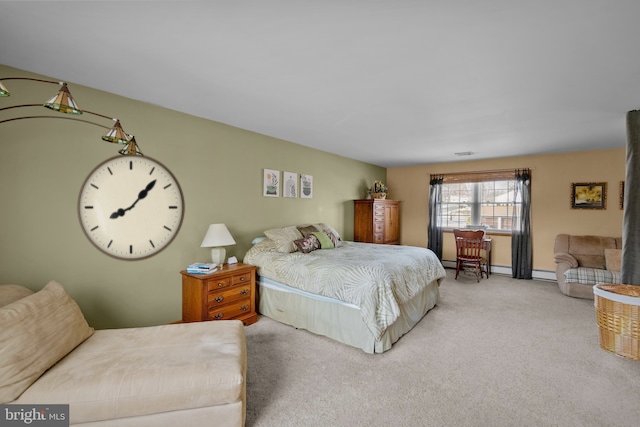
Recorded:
{"hour": 8, "minute": 7}
